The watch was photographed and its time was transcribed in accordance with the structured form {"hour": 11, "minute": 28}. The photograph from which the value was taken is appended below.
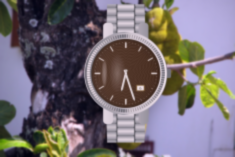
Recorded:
{"hour": 6, "minute": 27}
